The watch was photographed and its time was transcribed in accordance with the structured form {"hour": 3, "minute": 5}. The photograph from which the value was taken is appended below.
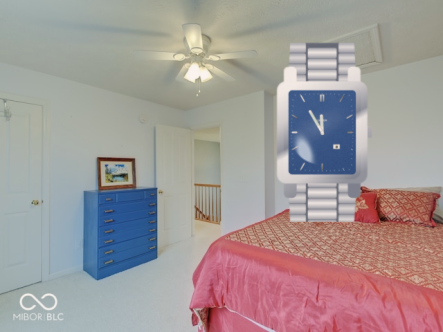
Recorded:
{"hour": 11, "minute": 55}
